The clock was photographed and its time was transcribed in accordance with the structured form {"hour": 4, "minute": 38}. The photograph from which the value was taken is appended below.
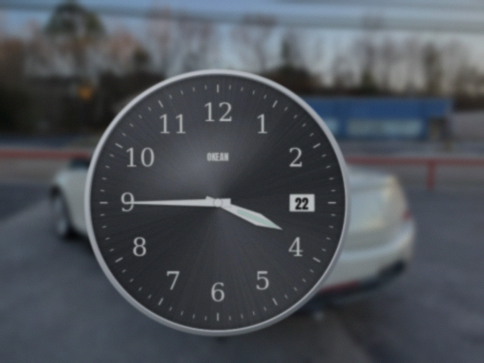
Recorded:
{"hour": 3, "minute": 45}
